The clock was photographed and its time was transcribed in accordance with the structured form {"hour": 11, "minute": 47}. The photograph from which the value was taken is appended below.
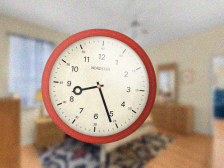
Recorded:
{"hour": 8, "minute": 26}
